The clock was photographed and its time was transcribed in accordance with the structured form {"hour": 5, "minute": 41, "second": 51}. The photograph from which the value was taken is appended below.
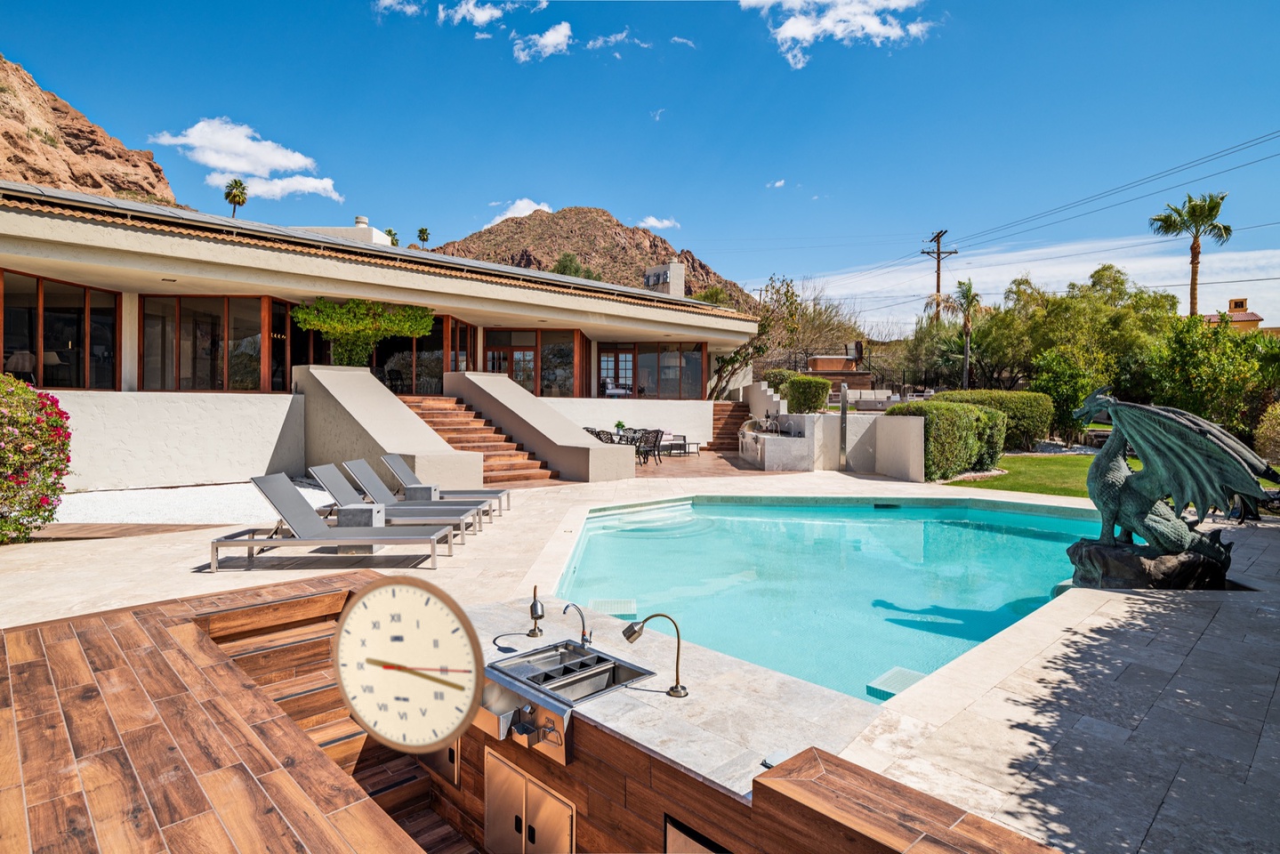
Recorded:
{"hour": 9, "minute": 17, "second": 15}
